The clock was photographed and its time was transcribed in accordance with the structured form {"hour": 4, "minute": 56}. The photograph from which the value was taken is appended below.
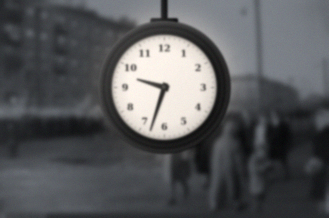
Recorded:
{"hour": 9, "minute": 33}
